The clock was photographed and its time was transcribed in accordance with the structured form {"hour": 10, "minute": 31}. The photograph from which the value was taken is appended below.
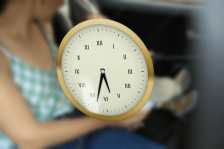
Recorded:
{"hour": 5, "minute": 33}
